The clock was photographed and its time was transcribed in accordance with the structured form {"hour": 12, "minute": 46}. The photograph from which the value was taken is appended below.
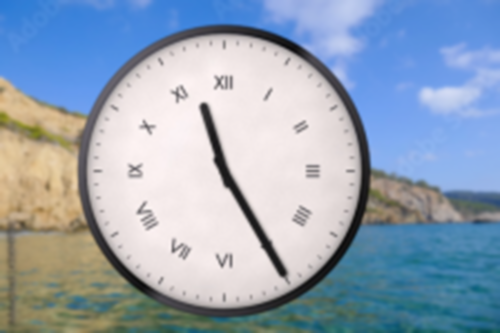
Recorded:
{"hour": 11, "minute": 25}
